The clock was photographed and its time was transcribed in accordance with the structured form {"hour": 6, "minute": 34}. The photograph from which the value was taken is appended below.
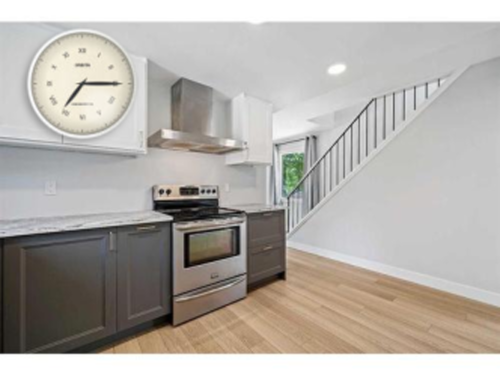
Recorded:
{"hour": 7, "minute": 15}
